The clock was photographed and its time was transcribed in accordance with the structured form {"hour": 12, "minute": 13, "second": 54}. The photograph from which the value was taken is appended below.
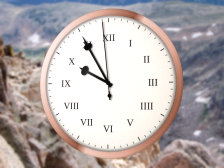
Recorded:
{"hour": 9, "minute": 54, "second": 59}
